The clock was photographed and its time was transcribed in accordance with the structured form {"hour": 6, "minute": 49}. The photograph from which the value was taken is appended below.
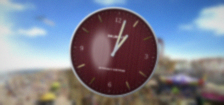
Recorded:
{"hour": 1, "minute": 2}
